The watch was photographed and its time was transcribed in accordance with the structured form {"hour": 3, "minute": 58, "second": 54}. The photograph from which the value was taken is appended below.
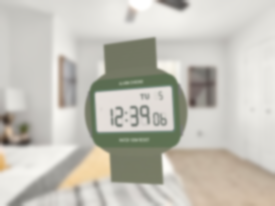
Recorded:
{"hour": 12, "minute": 39, "second": 6}
